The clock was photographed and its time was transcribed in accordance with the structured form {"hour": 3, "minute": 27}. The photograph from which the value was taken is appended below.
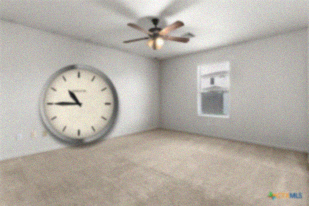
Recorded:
{"hour": 10, "minute": 45}
